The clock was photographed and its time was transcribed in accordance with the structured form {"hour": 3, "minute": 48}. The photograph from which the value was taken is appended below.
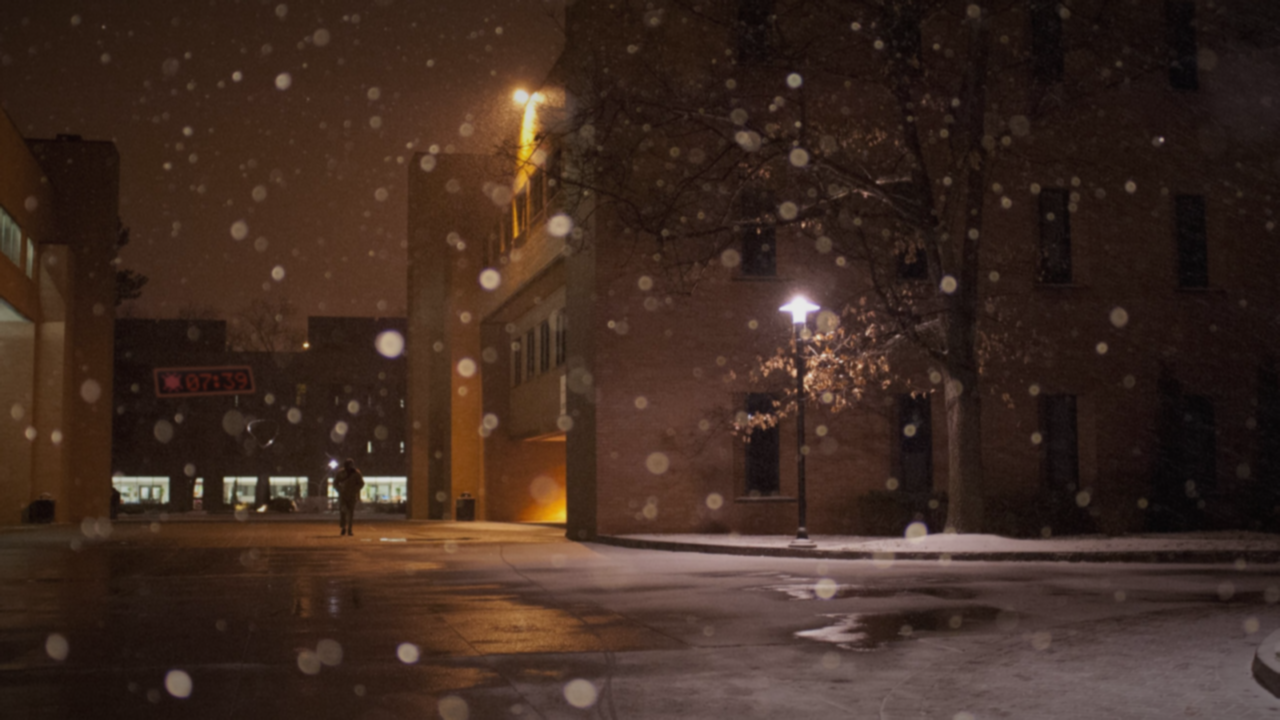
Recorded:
{"hour": 7, "minute": 39}
